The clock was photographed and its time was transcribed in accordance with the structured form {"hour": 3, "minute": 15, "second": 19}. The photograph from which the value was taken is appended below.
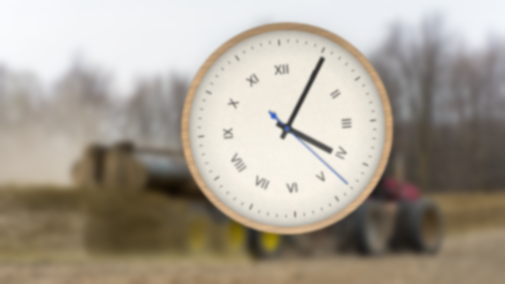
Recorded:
{"hour": 4, "minute": 5, "second": 23}
